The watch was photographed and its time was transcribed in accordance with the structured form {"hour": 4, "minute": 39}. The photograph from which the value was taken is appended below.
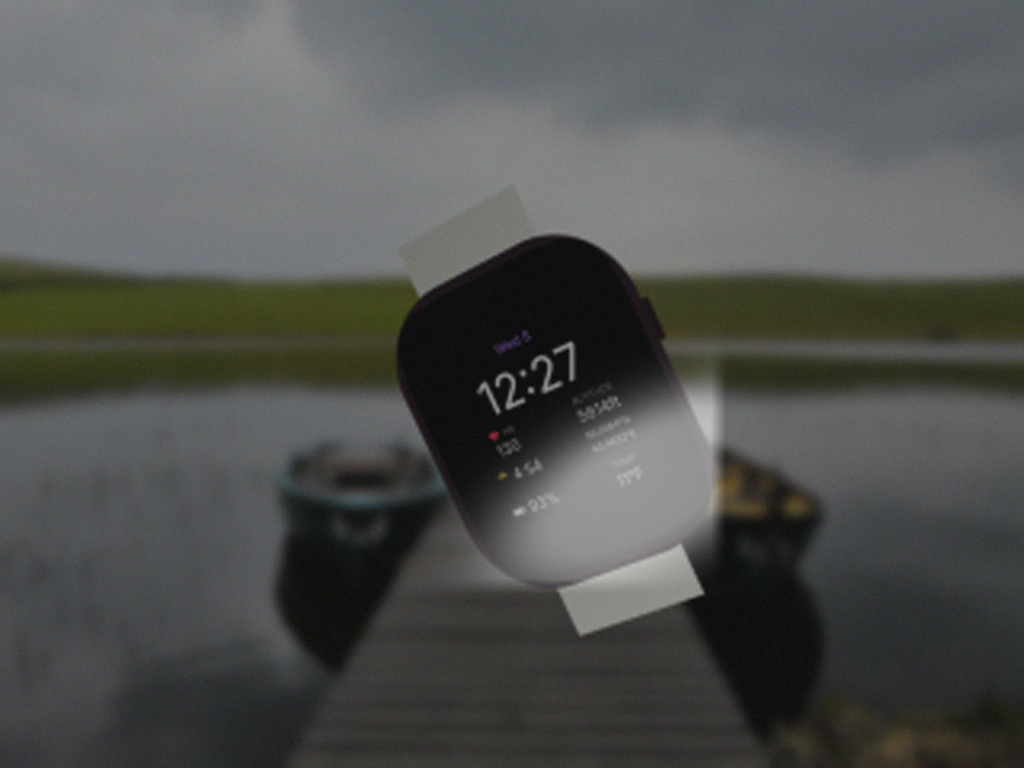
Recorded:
{"hour": 12, "minute": 27}
